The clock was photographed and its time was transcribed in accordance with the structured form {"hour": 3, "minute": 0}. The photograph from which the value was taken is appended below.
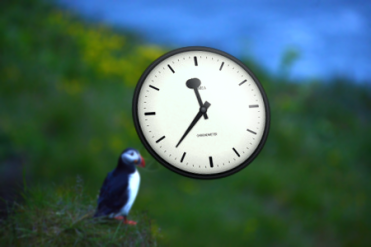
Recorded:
{"hour": 11, "minute": 37}
